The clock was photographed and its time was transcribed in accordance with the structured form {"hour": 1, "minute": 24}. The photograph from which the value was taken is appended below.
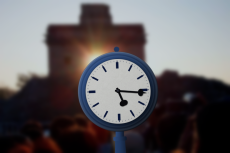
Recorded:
{"hour": 5, "minute": 16}
